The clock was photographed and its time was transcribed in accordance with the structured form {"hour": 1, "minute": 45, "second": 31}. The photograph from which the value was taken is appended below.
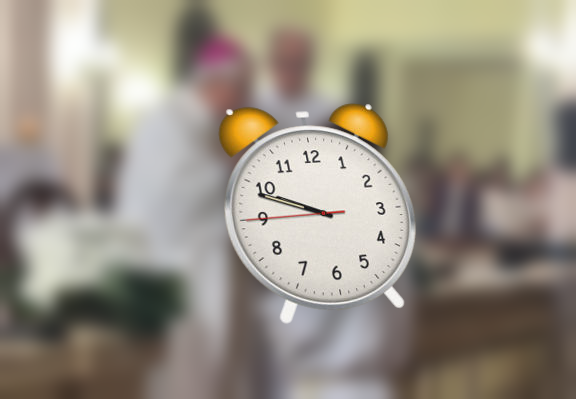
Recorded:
{"hour": 9, "minute": 48, "second": 45}
